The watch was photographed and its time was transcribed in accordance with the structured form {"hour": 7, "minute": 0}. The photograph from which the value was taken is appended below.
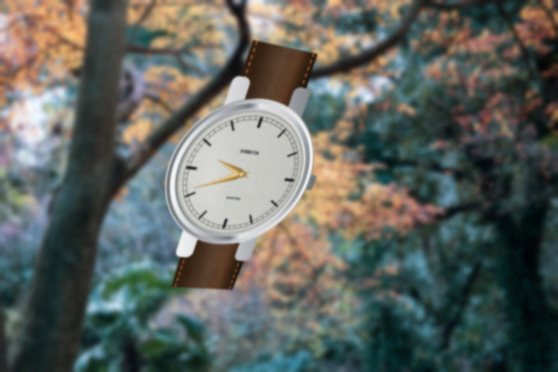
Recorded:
{"hour": 9, "minute": 41}
